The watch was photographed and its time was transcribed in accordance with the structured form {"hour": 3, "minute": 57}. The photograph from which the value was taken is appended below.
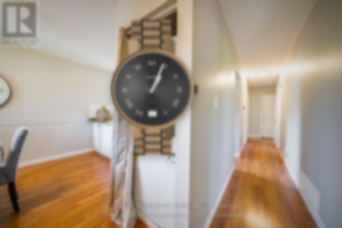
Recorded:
{"hour": 1, "minute": 4}
